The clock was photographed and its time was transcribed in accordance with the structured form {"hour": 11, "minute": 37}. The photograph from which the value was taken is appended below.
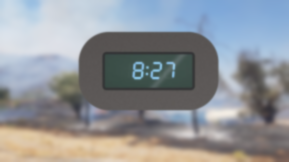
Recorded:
{"hour": 8, "minute": 27}
